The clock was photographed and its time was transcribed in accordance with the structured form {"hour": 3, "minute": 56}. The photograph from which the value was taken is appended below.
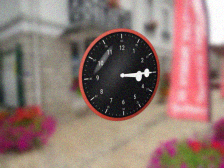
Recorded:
{"hour": 3, "minute": 15}
